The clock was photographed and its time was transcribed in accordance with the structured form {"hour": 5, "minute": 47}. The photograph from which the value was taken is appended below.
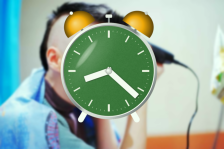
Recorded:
{"hour": 8, "minute": 22}
